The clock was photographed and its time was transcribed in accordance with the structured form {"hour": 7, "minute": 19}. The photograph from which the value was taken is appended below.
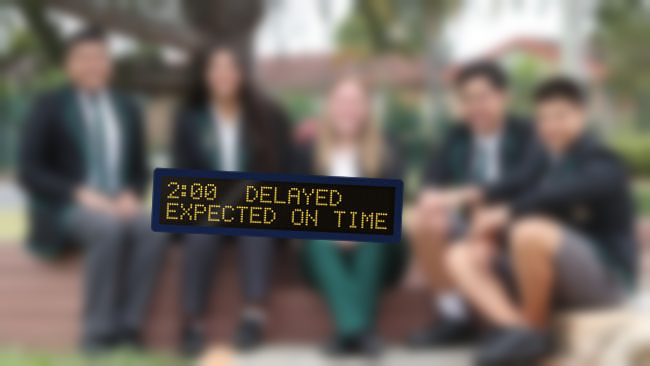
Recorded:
{"hour": 2, "minute": 0}
